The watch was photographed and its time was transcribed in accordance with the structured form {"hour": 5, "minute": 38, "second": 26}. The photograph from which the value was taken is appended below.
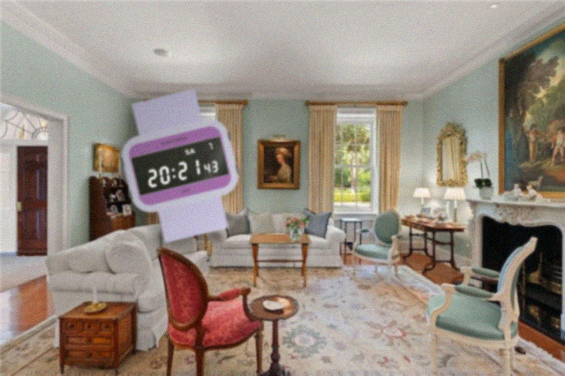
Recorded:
{"hour": 20, "minute": 21, "second": 43}
